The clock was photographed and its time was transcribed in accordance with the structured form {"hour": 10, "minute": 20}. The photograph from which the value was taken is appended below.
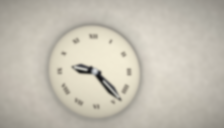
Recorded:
{"hour": 9, "minute": 23}
